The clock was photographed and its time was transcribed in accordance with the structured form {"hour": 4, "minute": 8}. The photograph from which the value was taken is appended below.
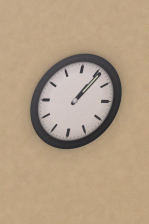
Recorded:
{"hour": 1, "minute": 6}
